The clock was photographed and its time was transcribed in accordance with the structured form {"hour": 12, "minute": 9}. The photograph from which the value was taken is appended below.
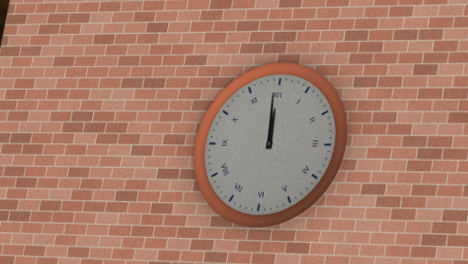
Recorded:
{"hour": 11, "minute": 59}
